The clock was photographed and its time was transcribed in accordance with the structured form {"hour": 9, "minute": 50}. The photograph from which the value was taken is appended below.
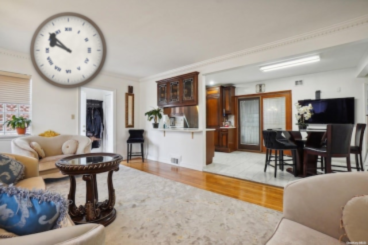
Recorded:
{"hour": 9, "minute": 52}
